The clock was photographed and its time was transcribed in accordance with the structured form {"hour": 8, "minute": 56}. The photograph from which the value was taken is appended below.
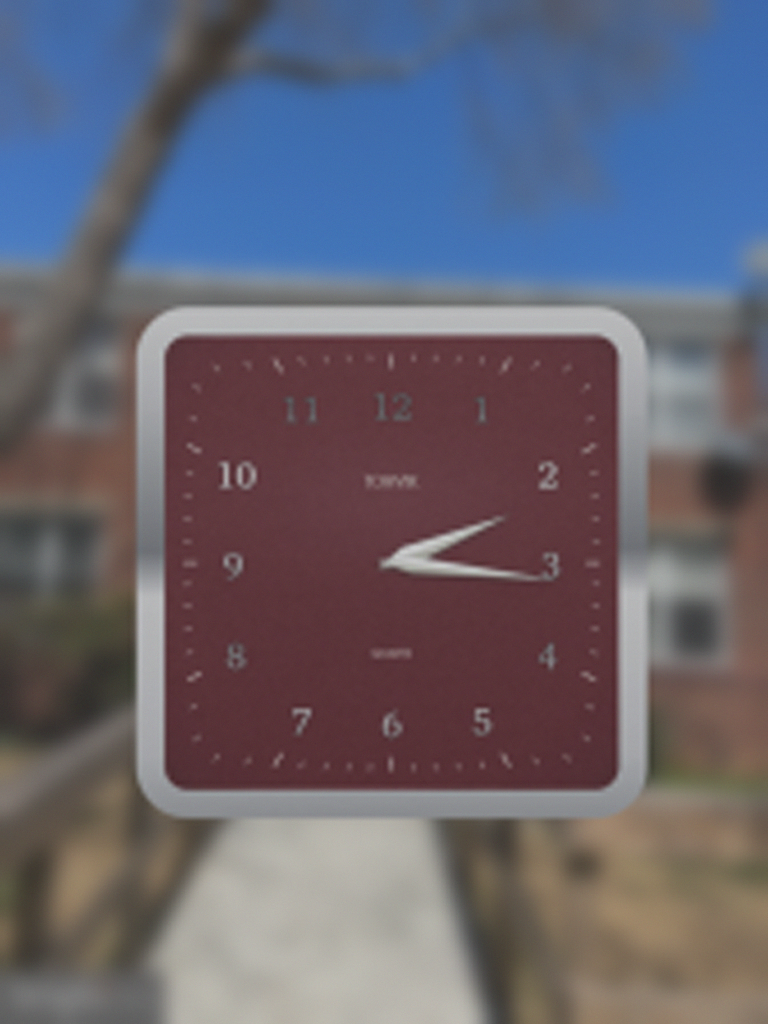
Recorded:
{"hour": 2, "minute": 16}
